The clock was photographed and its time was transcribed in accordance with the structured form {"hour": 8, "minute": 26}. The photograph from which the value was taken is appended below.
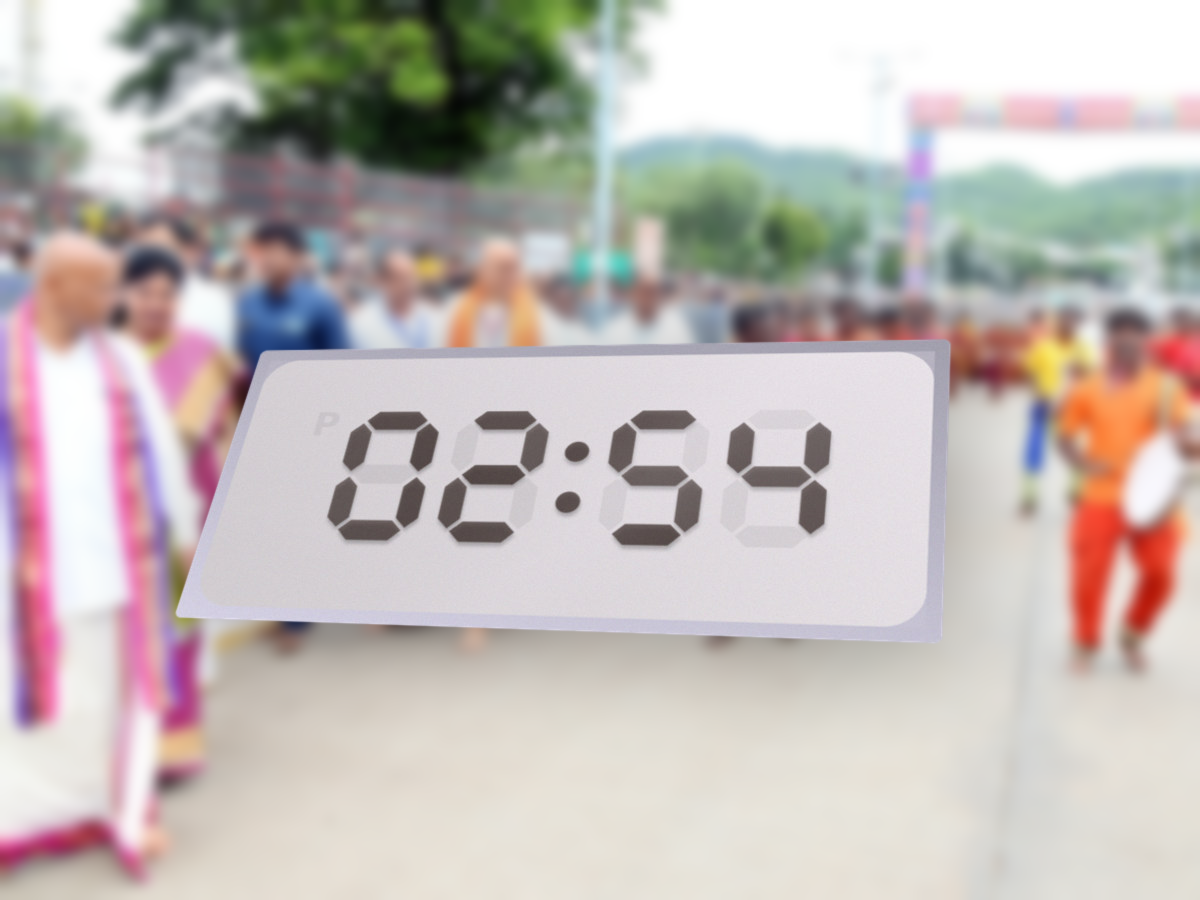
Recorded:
{"hour": 2, "minute": 54}
